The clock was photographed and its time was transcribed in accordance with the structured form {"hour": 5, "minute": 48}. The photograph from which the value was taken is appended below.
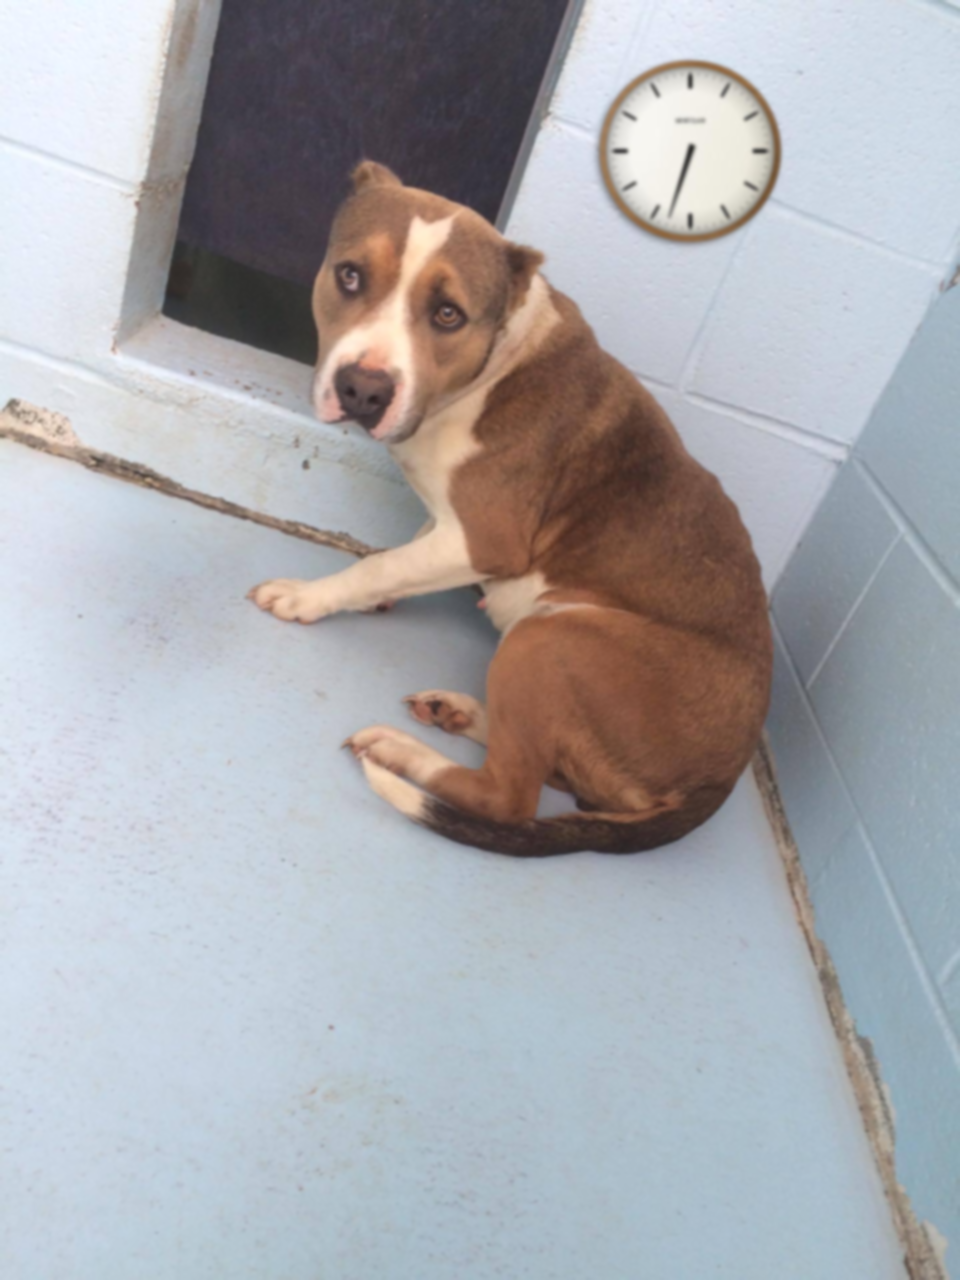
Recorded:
{"hour": 6, "minute": 33}
